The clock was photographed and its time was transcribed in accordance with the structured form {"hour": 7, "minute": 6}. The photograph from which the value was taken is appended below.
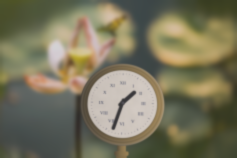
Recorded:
{"hour": 1, "minute": 33}
